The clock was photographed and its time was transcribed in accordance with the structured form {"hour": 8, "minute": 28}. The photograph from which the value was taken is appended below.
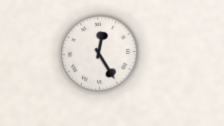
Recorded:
{"hour": 12, "minute": 25}
